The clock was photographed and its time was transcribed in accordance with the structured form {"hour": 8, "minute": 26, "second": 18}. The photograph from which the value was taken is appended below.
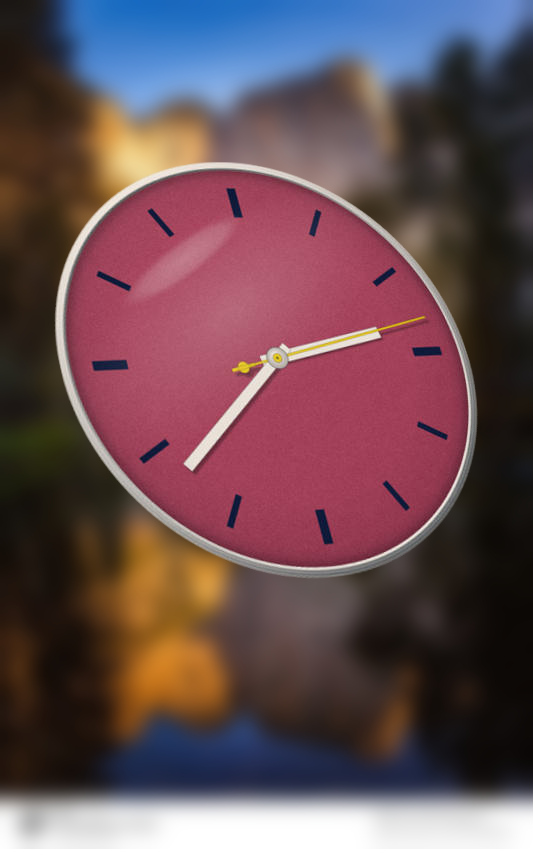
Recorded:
{"hour": 2, "minute": 38, "second": 13}
